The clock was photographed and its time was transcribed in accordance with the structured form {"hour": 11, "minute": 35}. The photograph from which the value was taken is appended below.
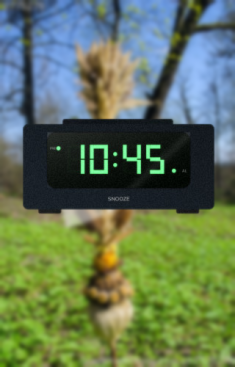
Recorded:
{"hour": 10, "minute": 45}
